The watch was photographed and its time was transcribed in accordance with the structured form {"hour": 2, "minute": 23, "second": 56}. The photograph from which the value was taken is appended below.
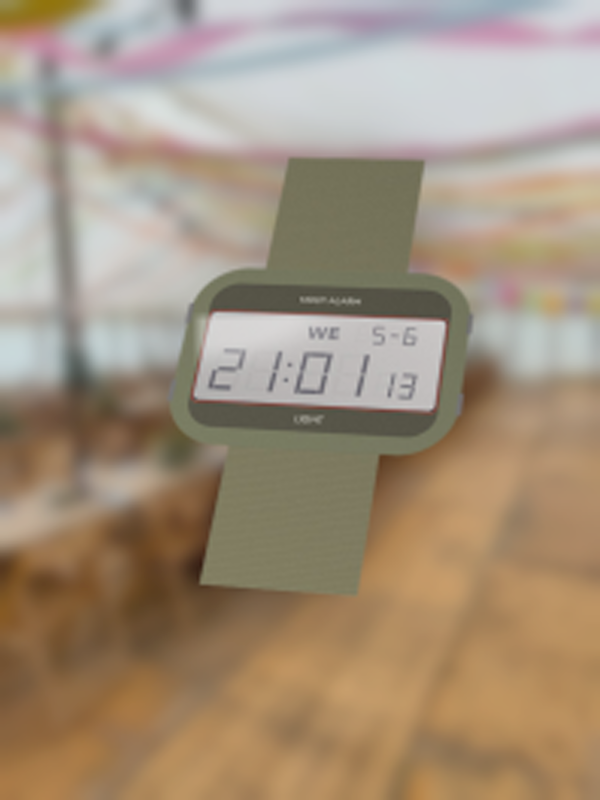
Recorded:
{"hour": 21, "minute": 1, "second": 13}
